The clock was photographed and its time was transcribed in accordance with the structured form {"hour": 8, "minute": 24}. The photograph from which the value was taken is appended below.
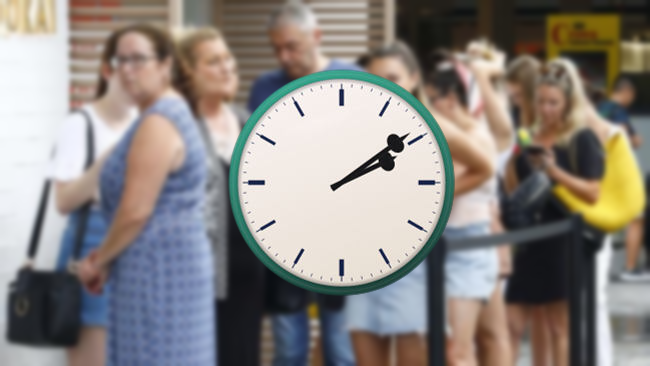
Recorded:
{"hour": 2, "minute": 9}
